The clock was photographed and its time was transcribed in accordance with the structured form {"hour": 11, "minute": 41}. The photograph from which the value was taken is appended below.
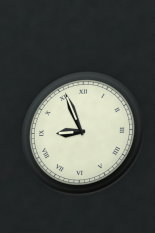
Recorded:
{"hour": 8, "minute": 56}
